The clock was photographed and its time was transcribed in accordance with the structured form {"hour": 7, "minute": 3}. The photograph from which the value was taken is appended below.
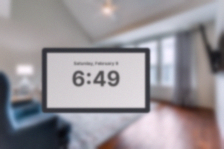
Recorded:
{"hour": 6, "minute": 49}
